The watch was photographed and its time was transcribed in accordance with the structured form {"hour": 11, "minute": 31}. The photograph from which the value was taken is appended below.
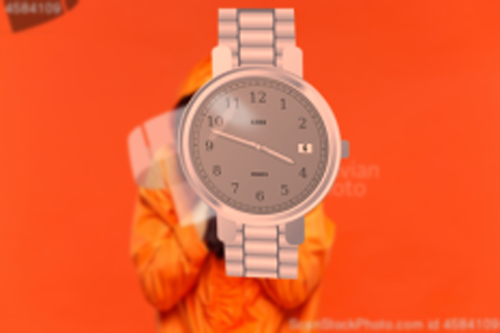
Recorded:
{"hour": 3, "minute": 48}
